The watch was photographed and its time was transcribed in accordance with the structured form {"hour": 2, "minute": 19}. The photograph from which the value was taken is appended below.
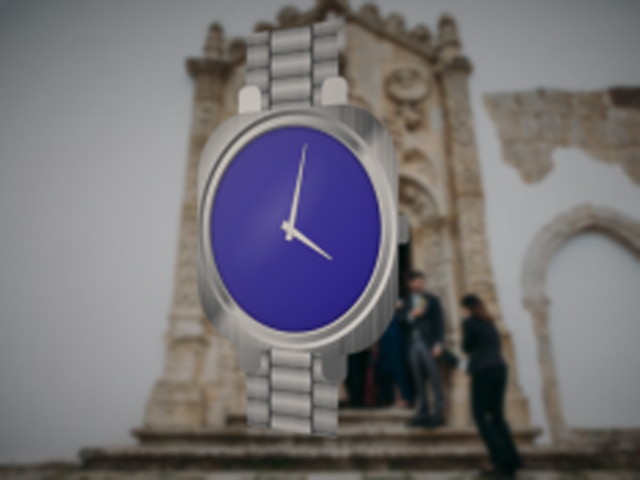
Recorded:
{"hour": 4, "minute": 2}
